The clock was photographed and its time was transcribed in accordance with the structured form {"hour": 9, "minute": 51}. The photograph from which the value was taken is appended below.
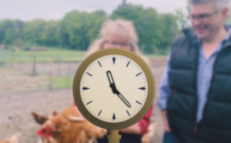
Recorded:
{"hour": 11, "minute": 23}
